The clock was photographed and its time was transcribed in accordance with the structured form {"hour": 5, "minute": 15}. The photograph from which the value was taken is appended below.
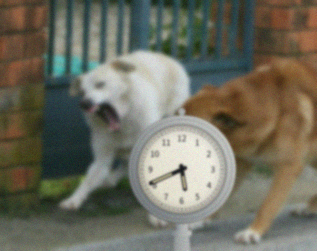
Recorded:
{"hour": 5, "minute": 41}
